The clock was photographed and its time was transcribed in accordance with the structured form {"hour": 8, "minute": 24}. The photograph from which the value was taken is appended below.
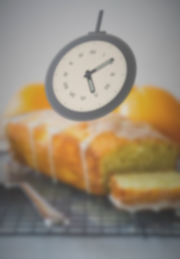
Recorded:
{"hour": 5, "minute": 9}
